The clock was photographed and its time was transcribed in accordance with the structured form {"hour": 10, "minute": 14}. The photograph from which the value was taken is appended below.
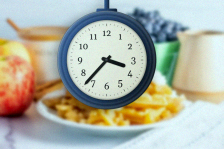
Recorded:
{"hour": 3, "minute": 37}
